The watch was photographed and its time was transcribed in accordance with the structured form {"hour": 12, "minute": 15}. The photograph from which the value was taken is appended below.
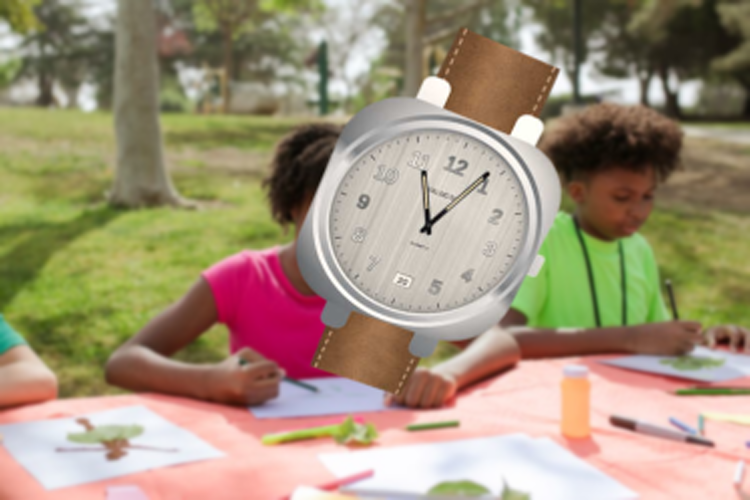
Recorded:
{"hour": 11, "minute": 4}
